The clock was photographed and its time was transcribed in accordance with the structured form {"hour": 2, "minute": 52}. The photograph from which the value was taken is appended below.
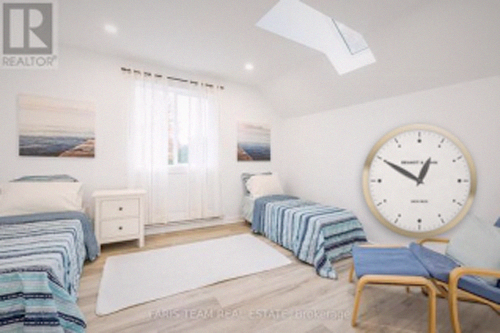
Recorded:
{"hour": 12, "minute": 50}
